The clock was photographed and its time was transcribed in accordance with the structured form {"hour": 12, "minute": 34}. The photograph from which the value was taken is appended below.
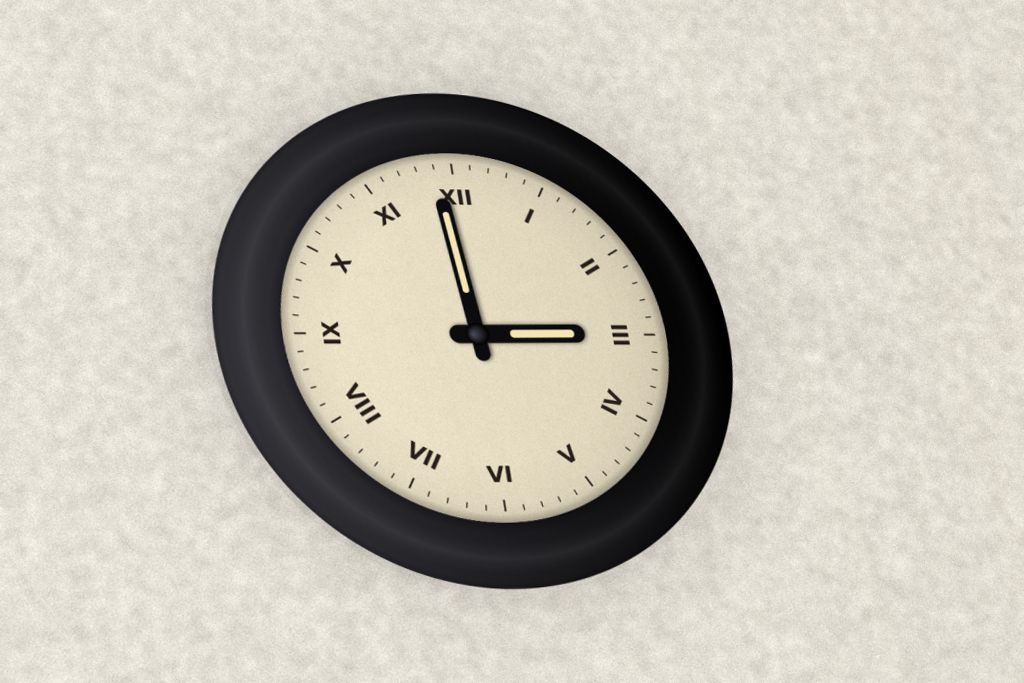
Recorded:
{"hour": 2, "minute": 59}
